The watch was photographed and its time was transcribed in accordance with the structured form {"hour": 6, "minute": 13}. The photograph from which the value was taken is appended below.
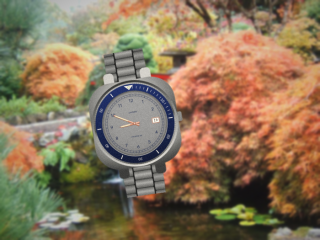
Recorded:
{"hour": 8, "minute": 50}
